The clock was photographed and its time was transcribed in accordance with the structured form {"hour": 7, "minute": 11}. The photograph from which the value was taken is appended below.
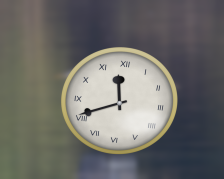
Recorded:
{"hour": 11, "minute": 41}
